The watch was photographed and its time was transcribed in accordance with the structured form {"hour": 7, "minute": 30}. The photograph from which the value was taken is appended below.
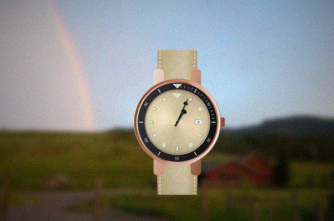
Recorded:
{"hour": 1, "minute": 4}
